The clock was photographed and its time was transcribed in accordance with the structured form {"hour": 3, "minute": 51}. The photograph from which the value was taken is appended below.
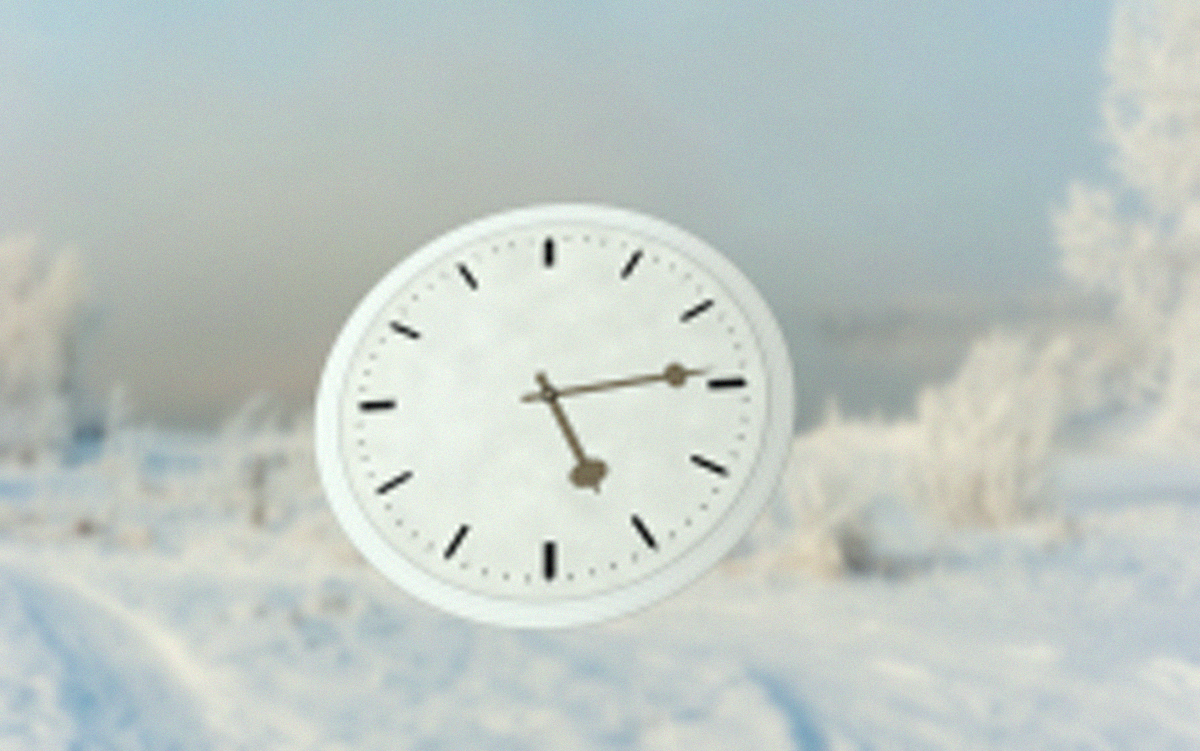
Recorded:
{"hour": 5, "minute": 14}
